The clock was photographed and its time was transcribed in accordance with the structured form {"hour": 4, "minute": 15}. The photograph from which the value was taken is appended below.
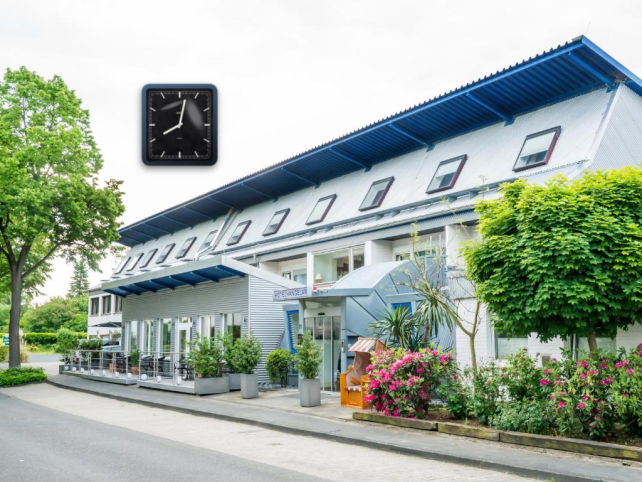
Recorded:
{"hour": 8, "minute": 2}
